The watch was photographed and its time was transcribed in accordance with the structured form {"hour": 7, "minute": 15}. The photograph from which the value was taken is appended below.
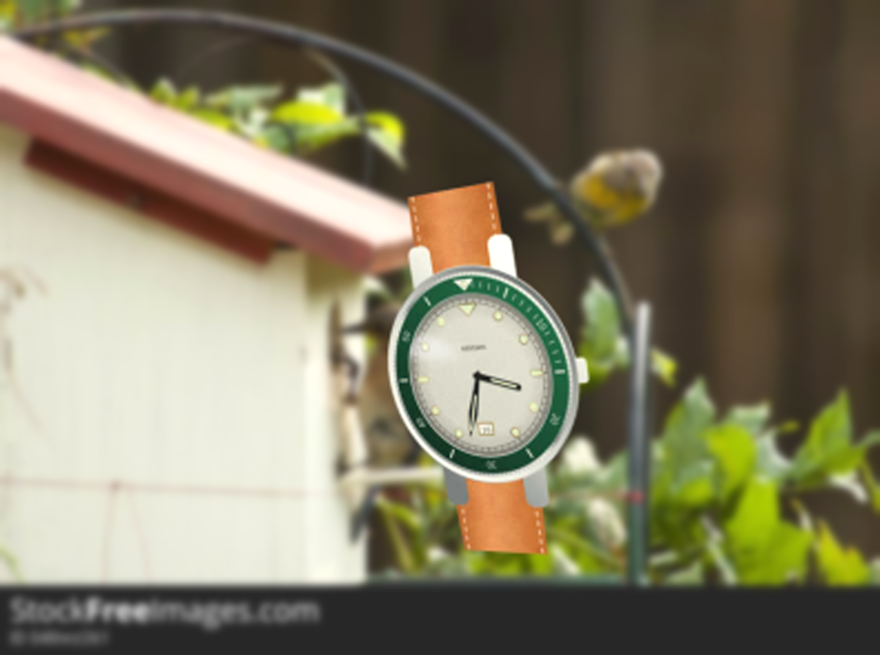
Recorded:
{"hour": 3, "minute": 33}
